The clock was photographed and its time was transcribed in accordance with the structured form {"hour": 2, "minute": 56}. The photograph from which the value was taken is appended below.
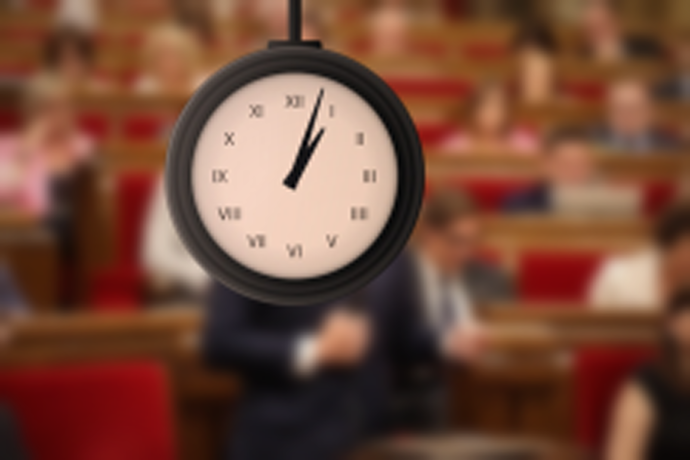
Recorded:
{"hour": 1, "minute": 3}
